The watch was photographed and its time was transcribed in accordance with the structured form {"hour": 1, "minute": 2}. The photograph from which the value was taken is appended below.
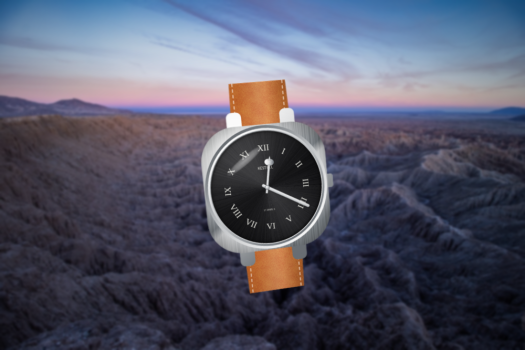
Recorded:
{"hour": 12, "minute": 20}
